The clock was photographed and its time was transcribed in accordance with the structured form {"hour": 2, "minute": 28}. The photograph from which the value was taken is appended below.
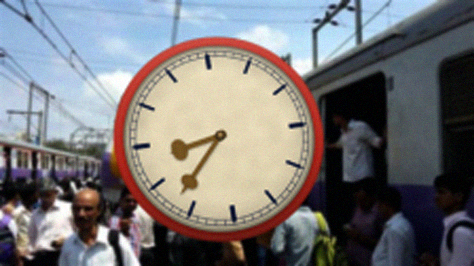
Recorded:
{"hour": 8, "minute": 37}
